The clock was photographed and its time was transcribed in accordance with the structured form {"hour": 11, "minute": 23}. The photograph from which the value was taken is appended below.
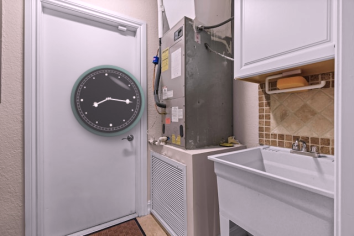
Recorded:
{"hour": 8, "minute": 17}
